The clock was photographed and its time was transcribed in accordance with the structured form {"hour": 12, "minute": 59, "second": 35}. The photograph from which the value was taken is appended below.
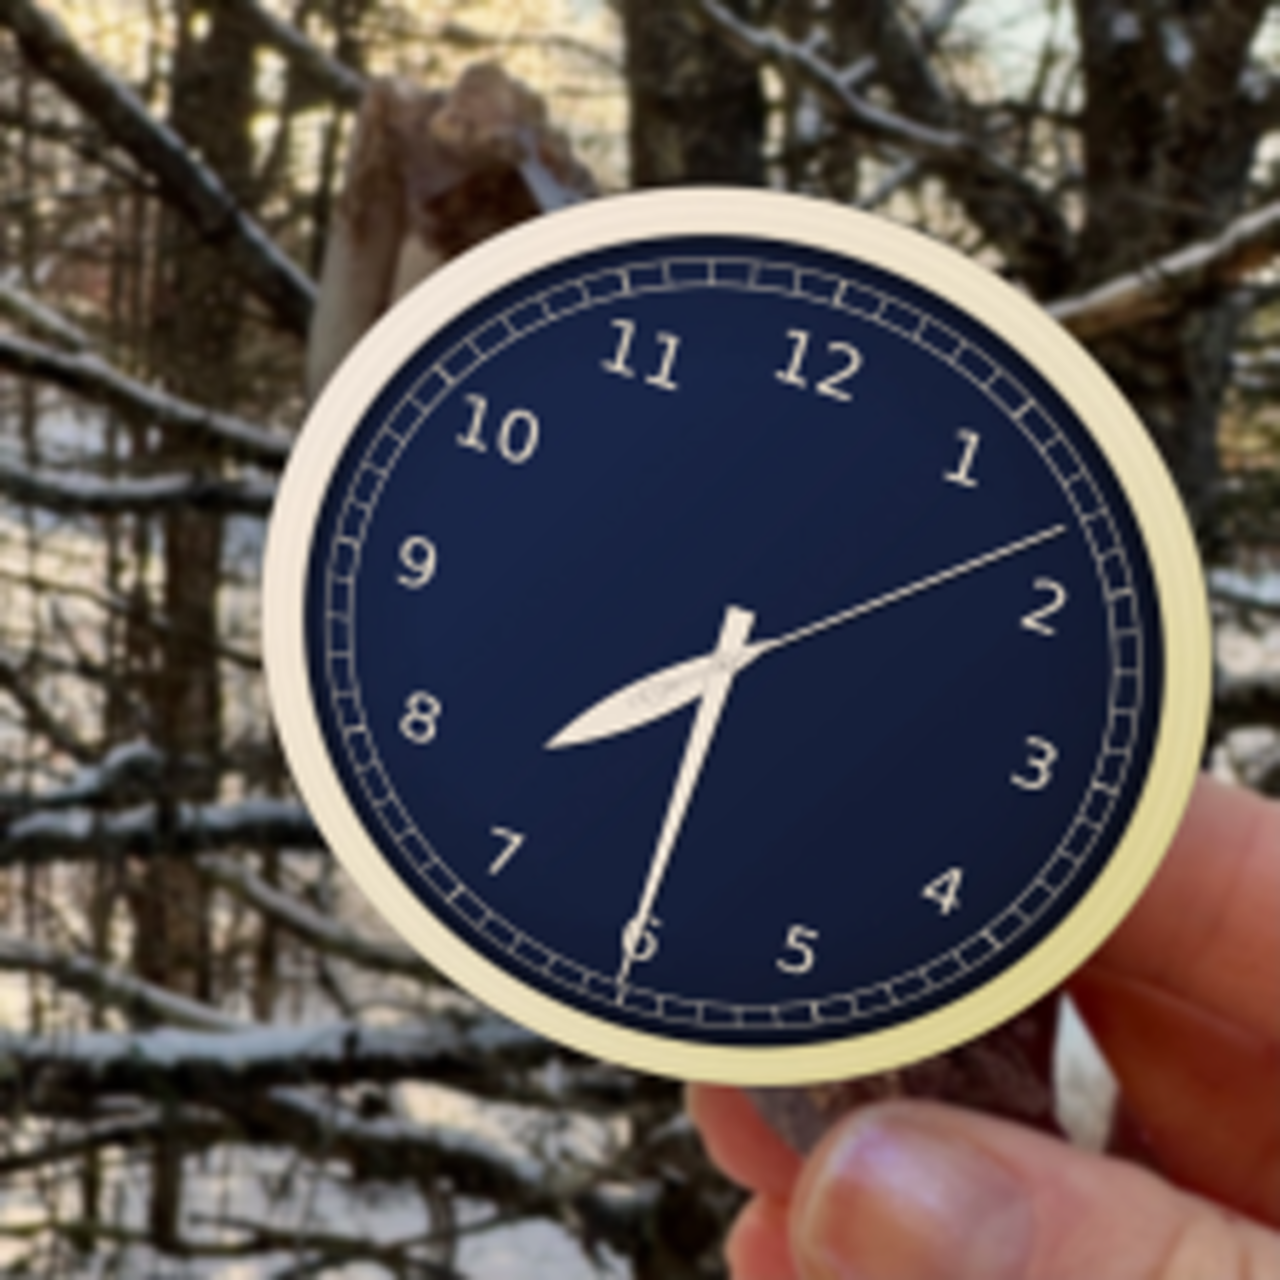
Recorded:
{"hour": 7, "minute": 30, "second": 8}
